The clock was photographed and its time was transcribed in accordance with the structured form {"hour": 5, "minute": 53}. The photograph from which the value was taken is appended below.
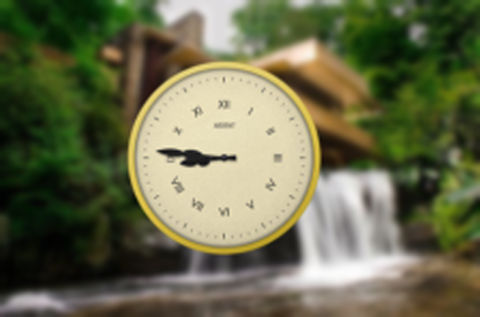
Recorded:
{"hour": 8, "minute": 46}
